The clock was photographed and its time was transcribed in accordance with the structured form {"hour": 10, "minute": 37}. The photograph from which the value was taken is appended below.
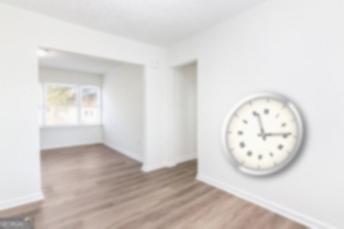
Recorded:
{"hour": 11, "minute": 14}
